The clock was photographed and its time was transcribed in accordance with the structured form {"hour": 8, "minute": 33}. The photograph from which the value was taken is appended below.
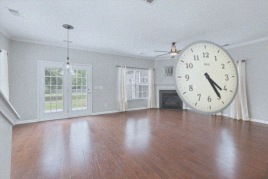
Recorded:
{"hour": 4, "minute": 25}
